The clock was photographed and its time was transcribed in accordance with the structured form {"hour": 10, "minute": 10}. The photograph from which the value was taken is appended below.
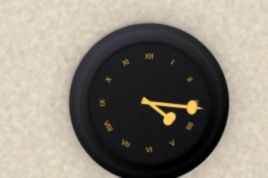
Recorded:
{"hour": 4, "minute": 16}
